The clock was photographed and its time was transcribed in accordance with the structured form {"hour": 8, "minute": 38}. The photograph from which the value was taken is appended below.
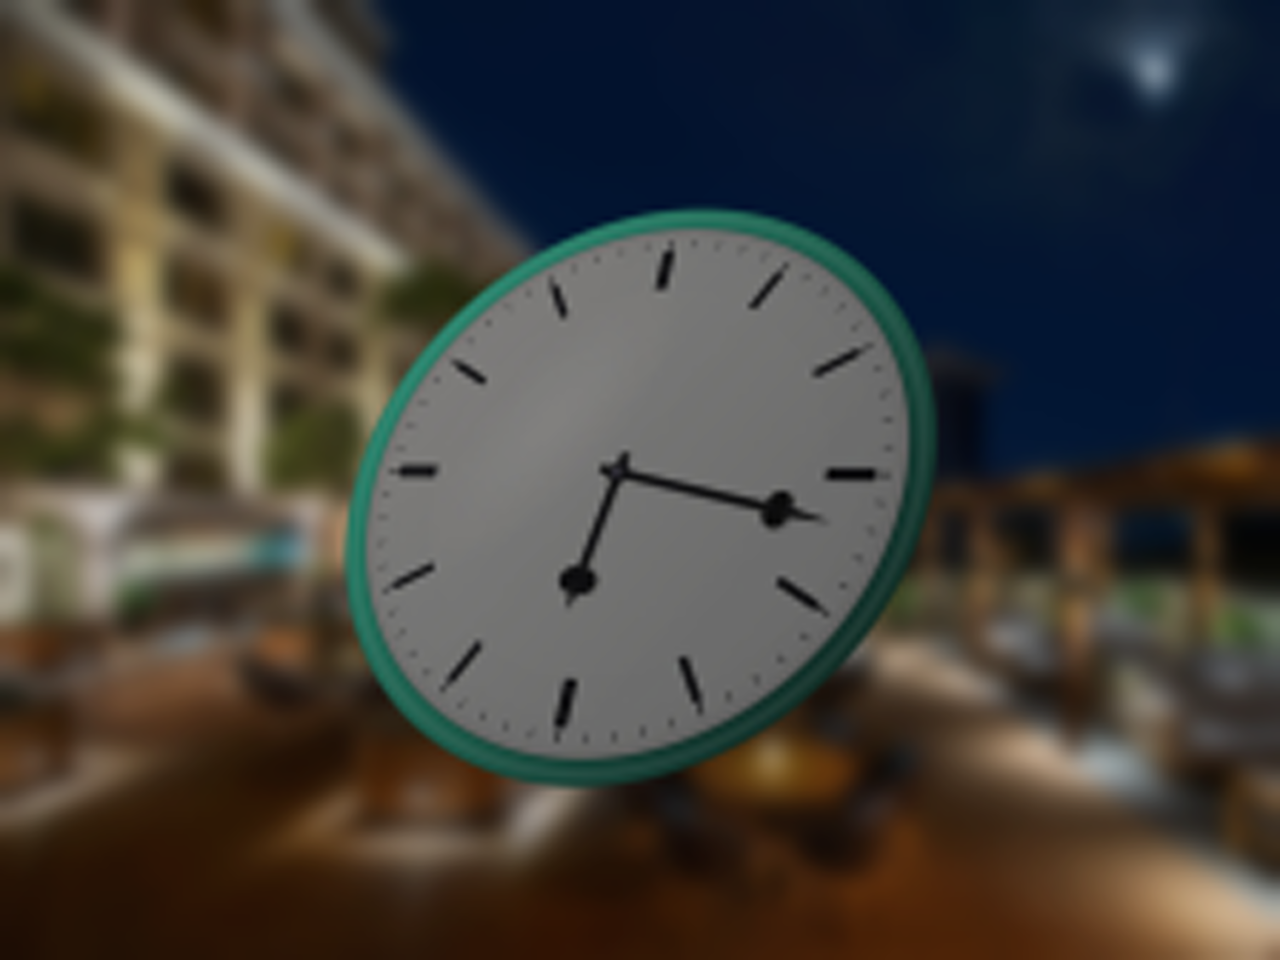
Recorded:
{"hour": 6, "minute": 17}
